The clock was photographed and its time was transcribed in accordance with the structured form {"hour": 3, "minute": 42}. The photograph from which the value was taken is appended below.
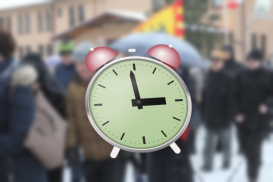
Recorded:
{"hour": 2, "minute": 59}
